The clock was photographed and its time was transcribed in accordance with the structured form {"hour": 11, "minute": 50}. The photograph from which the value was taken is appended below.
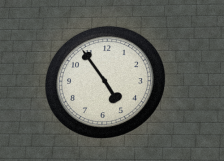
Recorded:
{"hour": 4, "minute": 54}
